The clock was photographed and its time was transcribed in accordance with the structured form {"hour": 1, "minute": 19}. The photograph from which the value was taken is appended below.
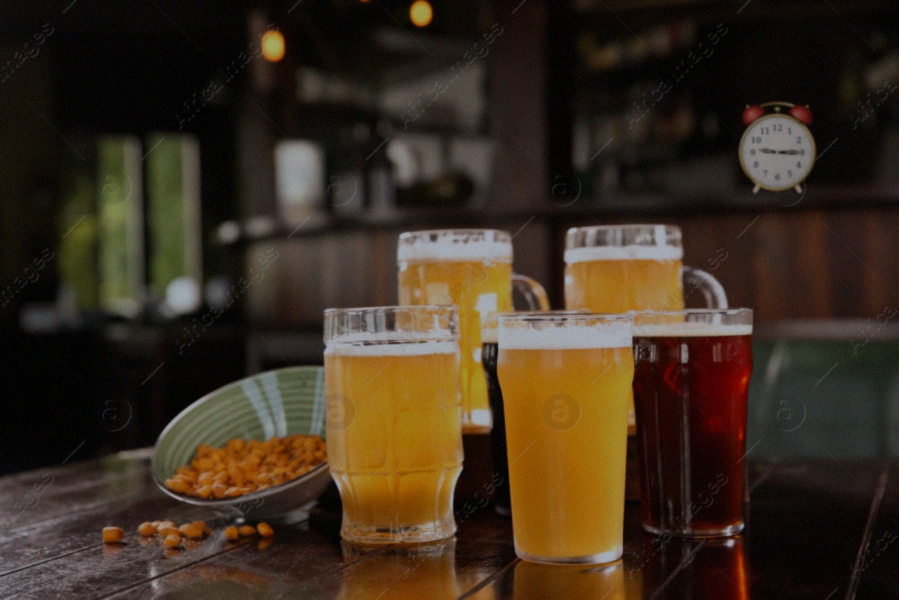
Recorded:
{"hour": 9, "minute": 15}
